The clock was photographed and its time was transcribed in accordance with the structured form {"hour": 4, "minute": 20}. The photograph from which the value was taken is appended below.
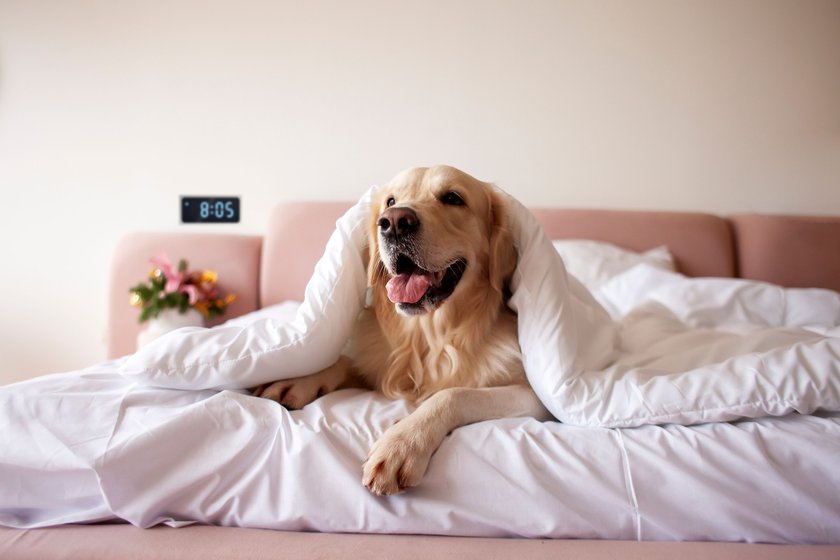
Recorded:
{"hour": 8, "minute": 5}
